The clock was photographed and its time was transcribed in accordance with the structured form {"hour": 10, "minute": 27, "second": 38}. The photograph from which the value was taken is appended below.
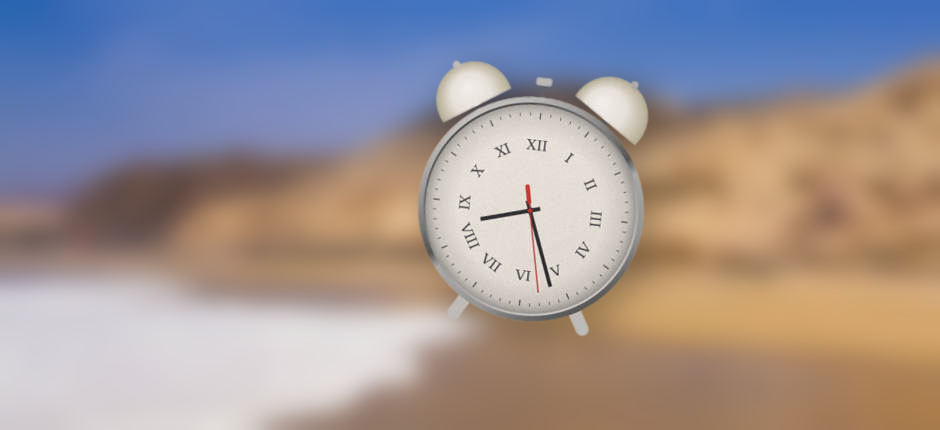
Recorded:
{"hour": 8, "minute": 26, "second": 28}
